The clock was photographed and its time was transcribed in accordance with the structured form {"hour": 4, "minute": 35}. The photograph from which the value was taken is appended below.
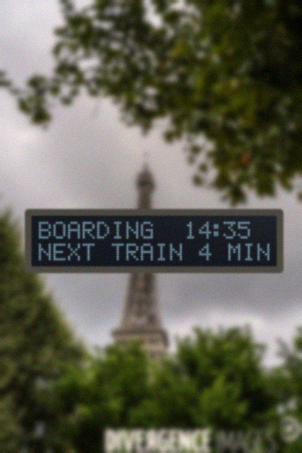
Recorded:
{"hour": 14, "minute": 35}
